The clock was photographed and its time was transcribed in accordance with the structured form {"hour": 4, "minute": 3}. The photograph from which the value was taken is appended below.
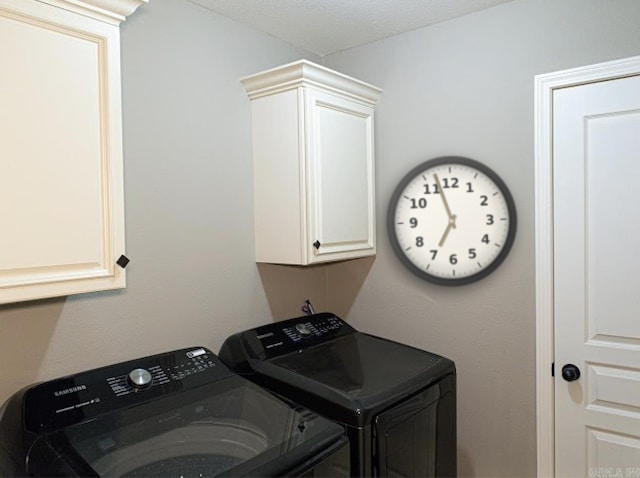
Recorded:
{"hour": 6, "minute": 57}
